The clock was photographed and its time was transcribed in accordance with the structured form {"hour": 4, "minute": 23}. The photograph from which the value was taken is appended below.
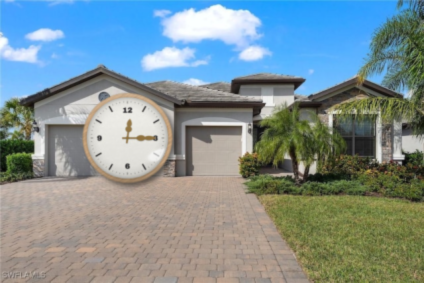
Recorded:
{"hour": 12, "minute": 15}
